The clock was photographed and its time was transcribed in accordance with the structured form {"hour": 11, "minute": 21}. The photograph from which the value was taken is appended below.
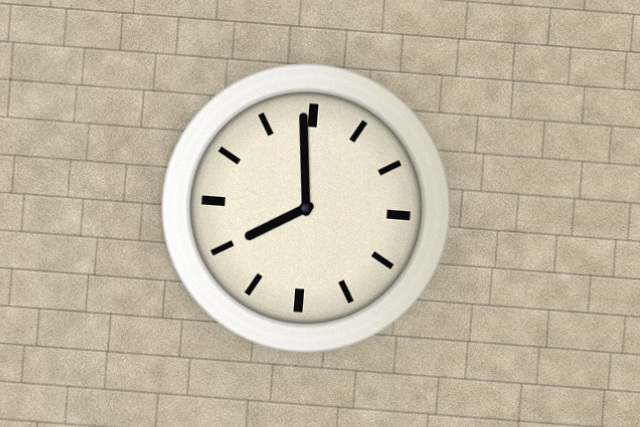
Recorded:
{"hour": 7, "minute": 59}
